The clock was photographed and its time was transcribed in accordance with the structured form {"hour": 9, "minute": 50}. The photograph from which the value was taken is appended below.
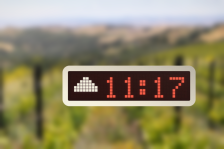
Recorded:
{"hour": 11, "minute": 17}
